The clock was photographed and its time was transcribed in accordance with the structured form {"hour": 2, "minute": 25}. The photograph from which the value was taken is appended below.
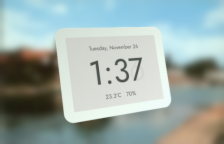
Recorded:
{"hour": 1, "minute": 37}
